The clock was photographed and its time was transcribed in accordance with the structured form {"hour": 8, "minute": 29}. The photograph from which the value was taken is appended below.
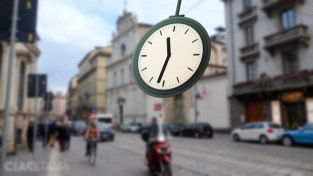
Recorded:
{"hour": 11, "minute": 32}
